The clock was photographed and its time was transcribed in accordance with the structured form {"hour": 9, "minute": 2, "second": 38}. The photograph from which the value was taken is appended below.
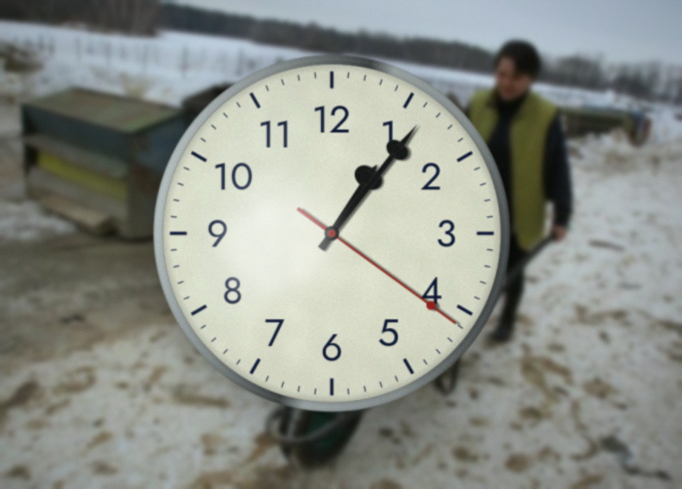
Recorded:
{"hour": 1, "minute": 6, "second": 21}
